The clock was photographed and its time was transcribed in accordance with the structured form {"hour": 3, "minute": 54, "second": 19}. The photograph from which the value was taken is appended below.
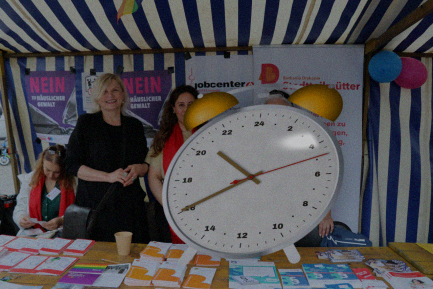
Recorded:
{"hour": 20, "minute": 40, "second": 12}
